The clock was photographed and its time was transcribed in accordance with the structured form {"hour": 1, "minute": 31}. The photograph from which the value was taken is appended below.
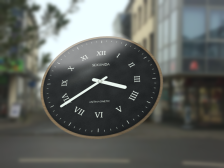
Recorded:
{"hour": 3, "minute": 39}
